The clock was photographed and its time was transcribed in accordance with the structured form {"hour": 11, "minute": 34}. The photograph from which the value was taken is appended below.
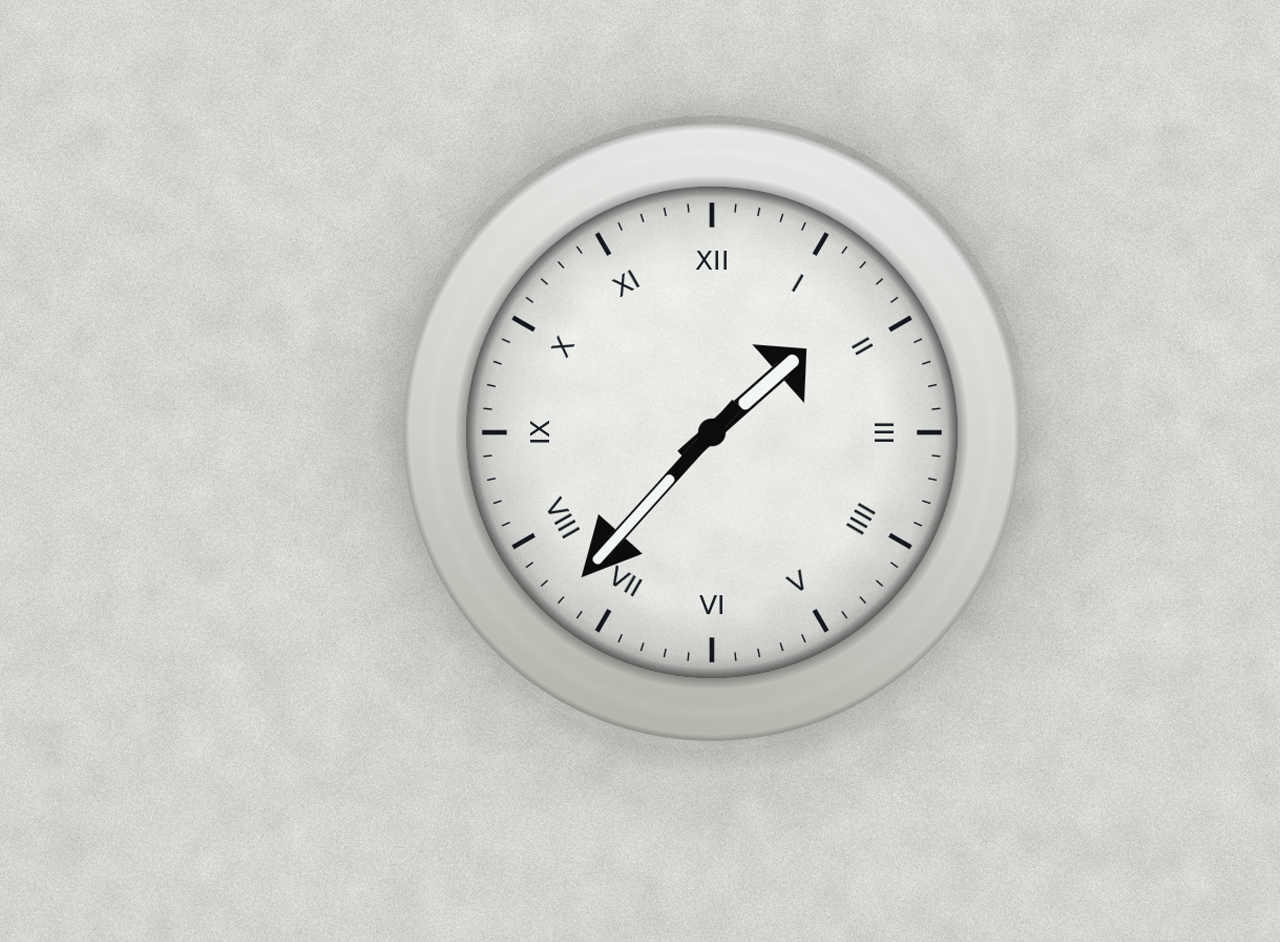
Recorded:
{"hour": 1, "minute": 37}
